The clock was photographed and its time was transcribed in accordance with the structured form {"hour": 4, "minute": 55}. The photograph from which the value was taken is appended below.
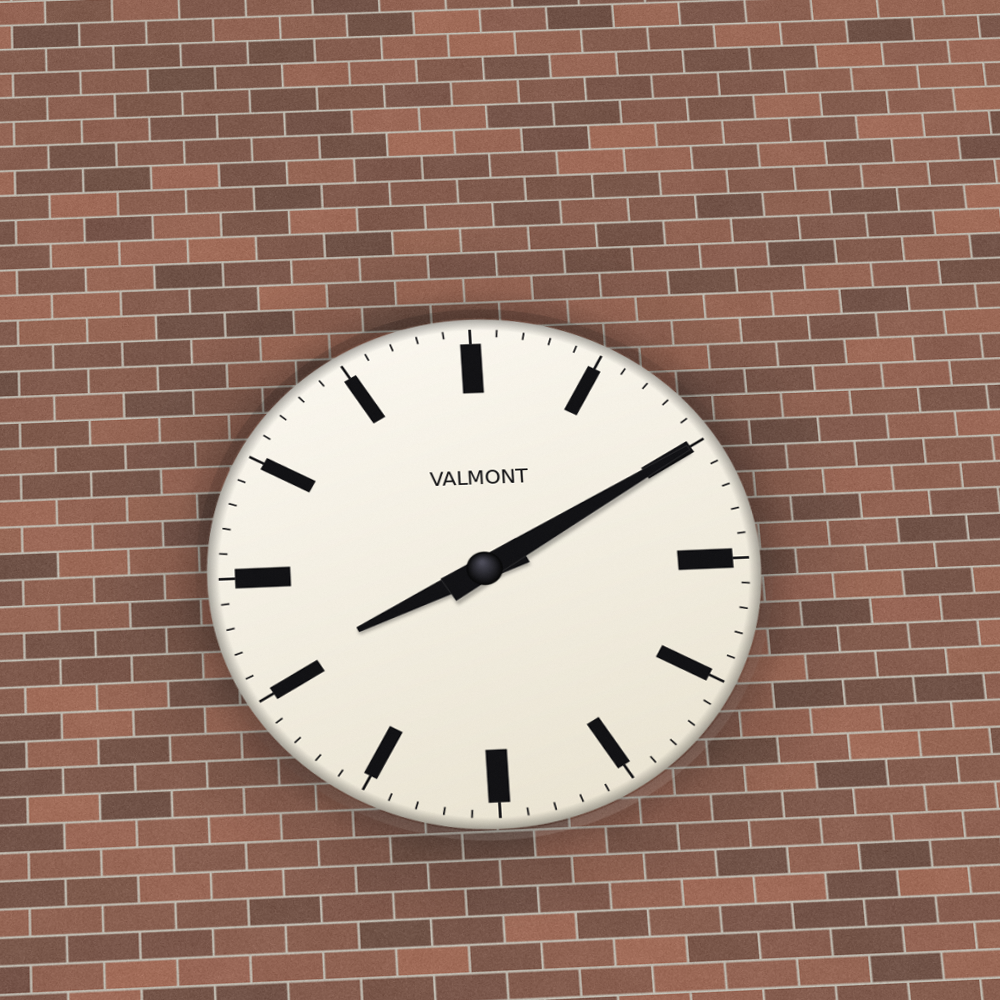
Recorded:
{"hour": 8, "minute": 10}
